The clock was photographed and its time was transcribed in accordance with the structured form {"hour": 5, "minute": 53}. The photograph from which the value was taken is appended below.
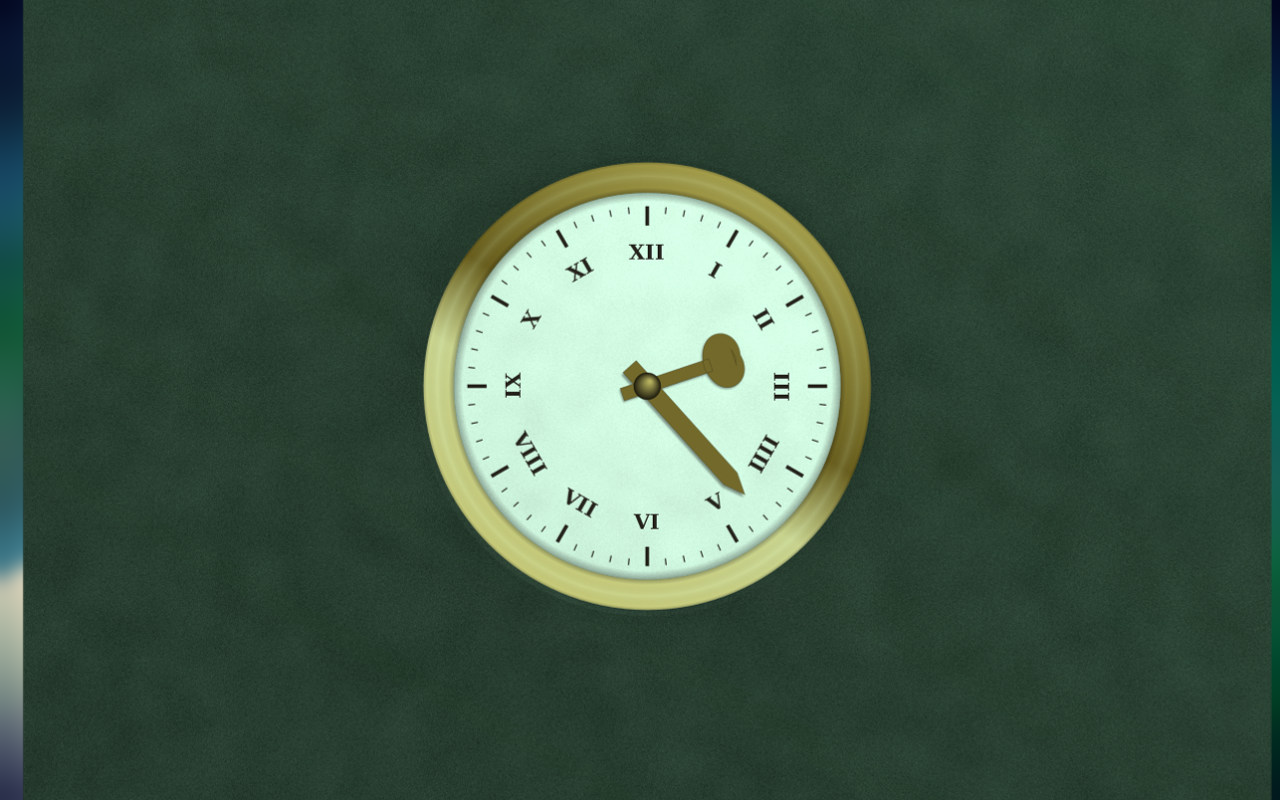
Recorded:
{"hour": 2, "minute": 23}
